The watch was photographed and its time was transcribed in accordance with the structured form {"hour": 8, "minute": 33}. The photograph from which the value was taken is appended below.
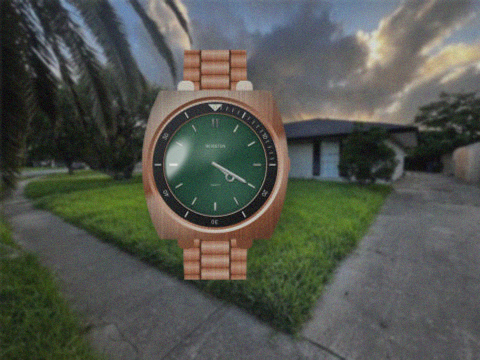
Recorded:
{"hour": 4, "minute": 20}
